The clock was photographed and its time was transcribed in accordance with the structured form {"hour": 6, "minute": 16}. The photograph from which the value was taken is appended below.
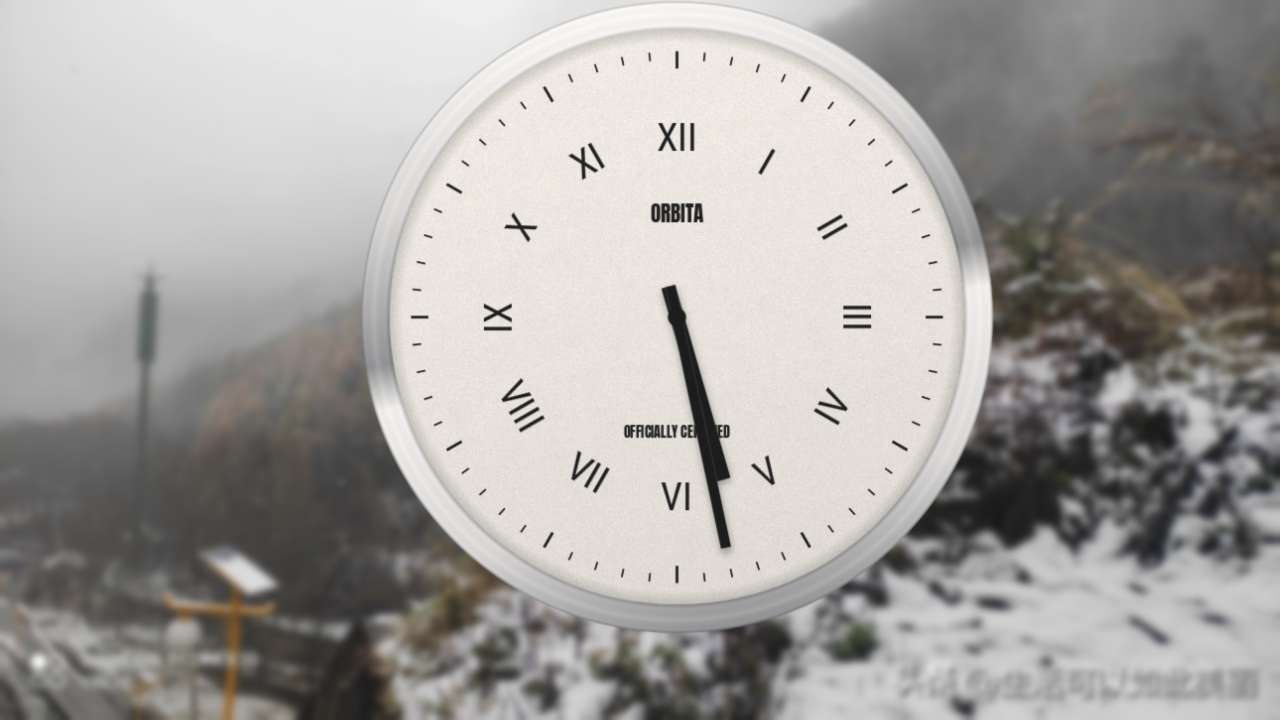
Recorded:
{"hour": 5, "minute": 28}
